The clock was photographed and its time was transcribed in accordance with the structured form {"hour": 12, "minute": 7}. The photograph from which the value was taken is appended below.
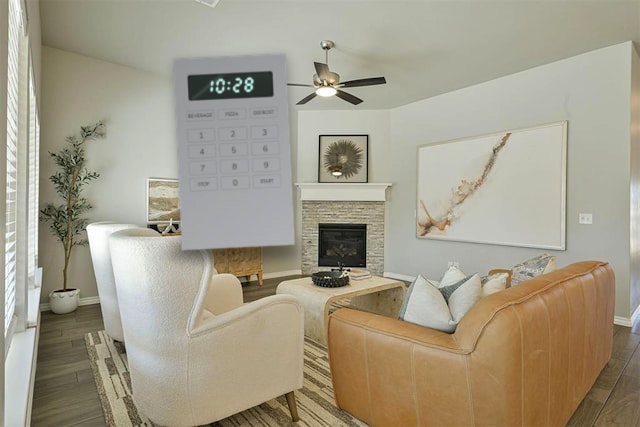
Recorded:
{"hour": 10, "minute": 28}
